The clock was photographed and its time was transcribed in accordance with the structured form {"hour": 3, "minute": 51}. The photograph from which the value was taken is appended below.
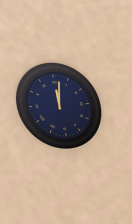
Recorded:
{"hour": 12, "minute": 2}
